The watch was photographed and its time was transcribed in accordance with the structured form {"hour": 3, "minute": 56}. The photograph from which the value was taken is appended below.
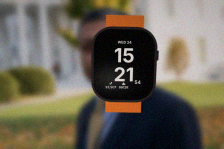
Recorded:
{"hour": 15, "minute": 21}
